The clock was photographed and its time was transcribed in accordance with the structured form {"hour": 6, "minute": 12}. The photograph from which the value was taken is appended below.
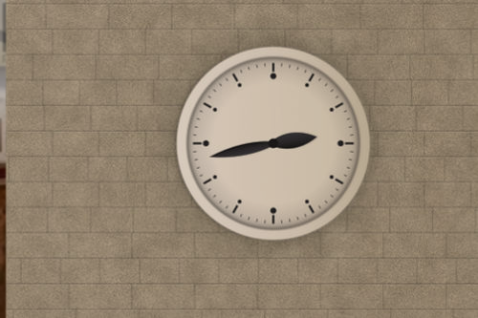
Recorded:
{"hour": 2, "minute": 43}
